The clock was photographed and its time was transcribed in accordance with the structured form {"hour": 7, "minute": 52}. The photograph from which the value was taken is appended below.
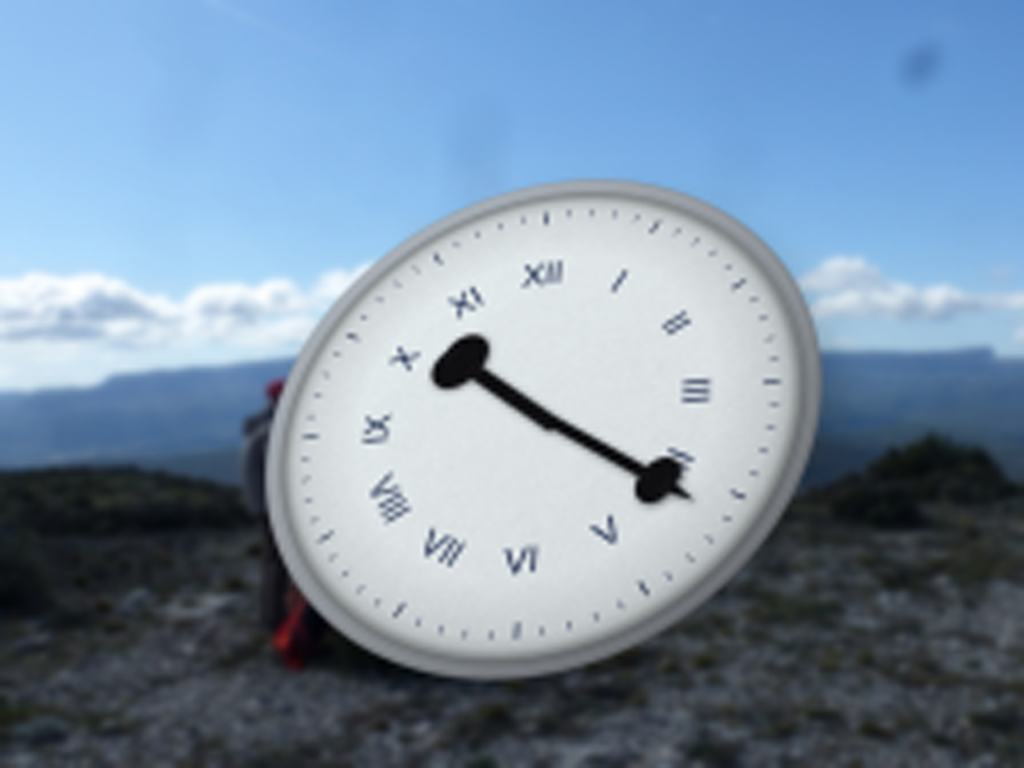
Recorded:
{"hour": 10, "minute": 21}
